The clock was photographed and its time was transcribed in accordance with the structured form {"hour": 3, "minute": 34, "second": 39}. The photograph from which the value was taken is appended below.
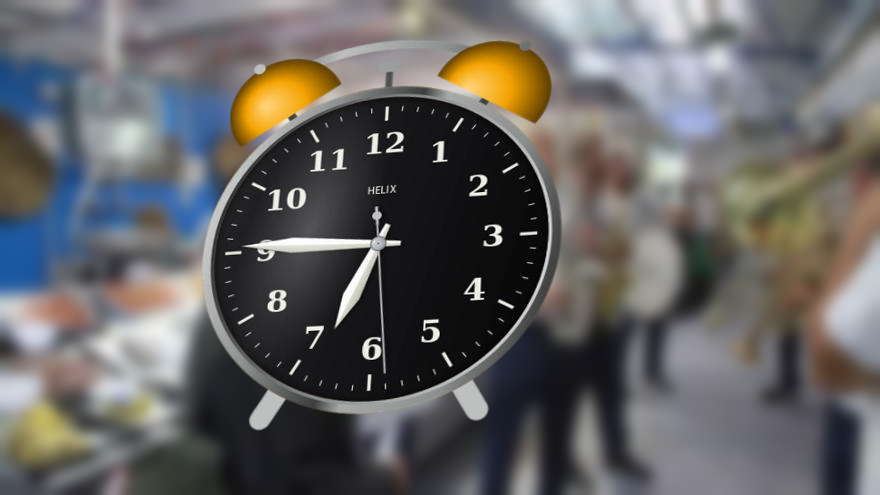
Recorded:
{"hour": 6, "minute": 45, "second": 29}
